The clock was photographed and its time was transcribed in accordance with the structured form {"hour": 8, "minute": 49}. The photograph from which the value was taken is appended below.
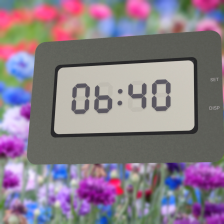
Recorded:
{"hour": 6, "minute": 40}
